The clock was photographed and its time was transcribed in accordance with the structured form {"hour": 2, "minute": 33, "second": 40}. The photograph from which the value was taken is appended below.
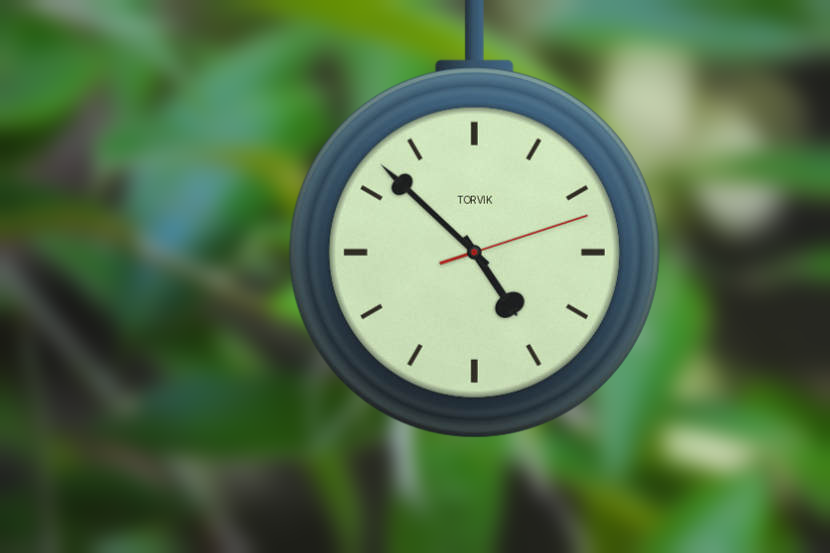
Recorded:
{"hour": 4, "minute": 52, "second": 12}
